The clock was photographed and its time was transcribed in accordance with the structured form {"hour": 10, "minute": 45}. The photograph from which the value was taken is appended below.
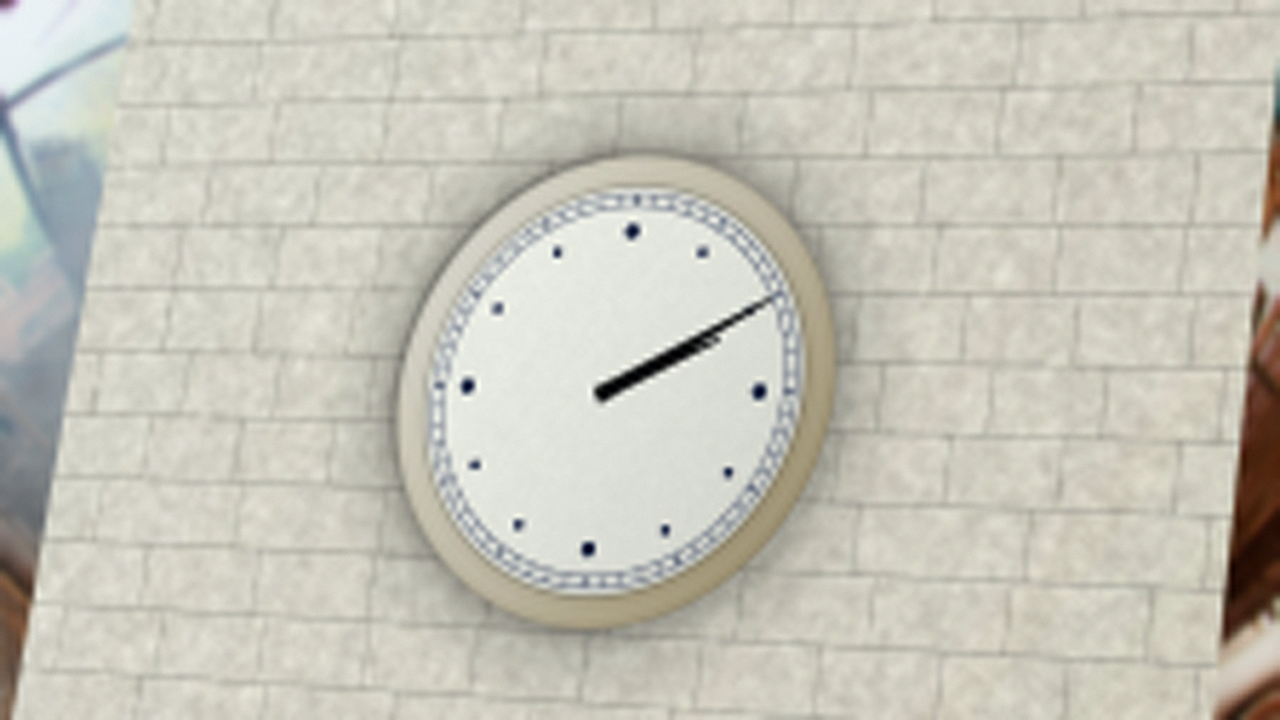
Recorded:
{"hour": 2, "minute": 10}
